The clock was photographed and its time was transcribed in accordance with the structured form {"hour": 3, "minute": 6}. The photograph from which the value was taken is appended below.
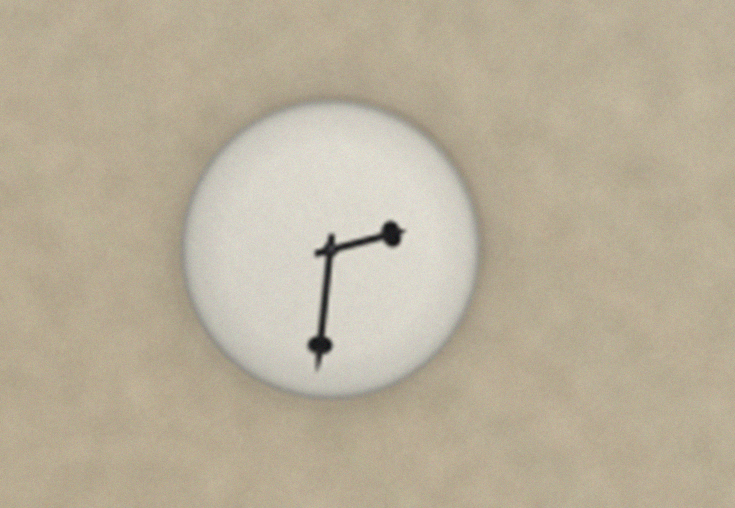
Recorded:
{"hour": 2, "minute": 31}
